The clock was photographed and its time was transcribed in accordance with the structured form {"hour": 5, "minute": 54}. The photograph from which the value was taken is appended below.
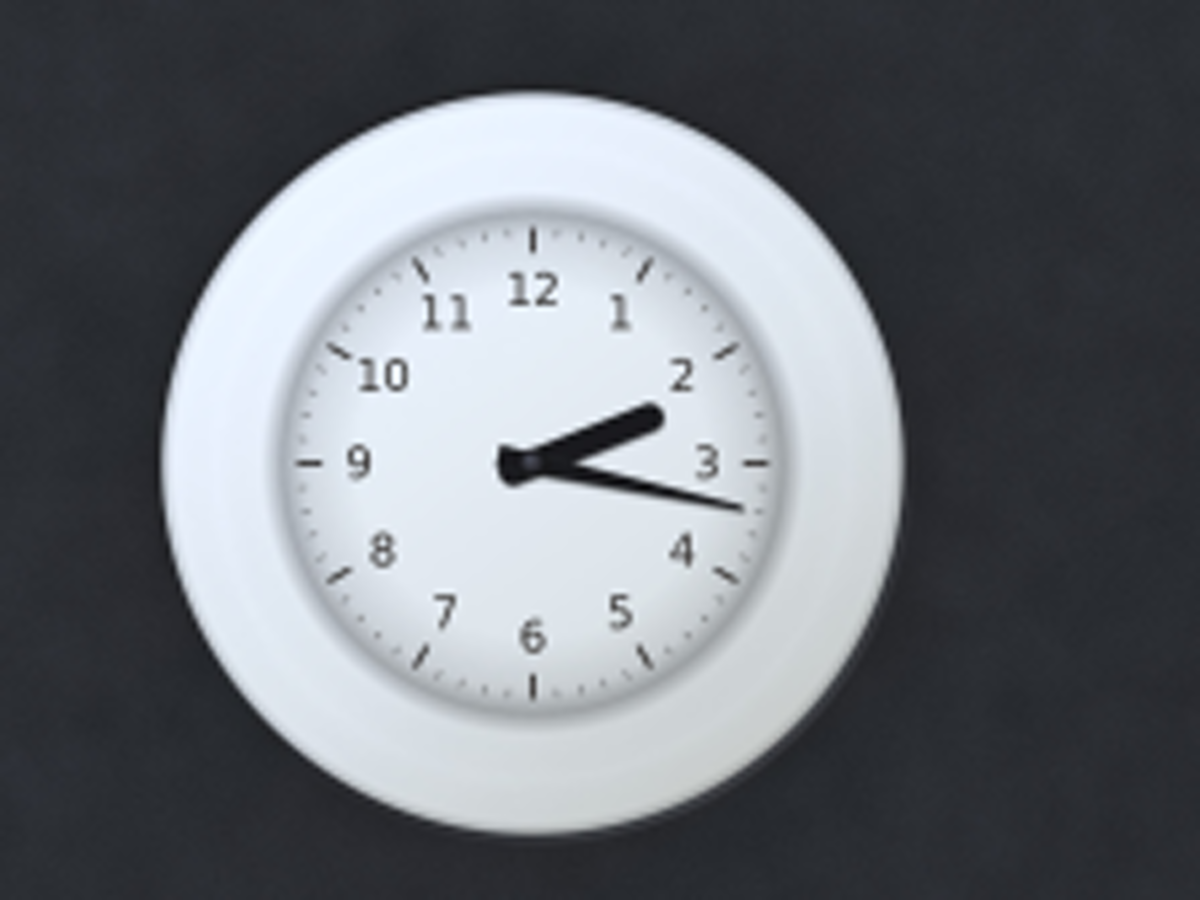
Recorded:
{"hour": 2, "minute": 17}
